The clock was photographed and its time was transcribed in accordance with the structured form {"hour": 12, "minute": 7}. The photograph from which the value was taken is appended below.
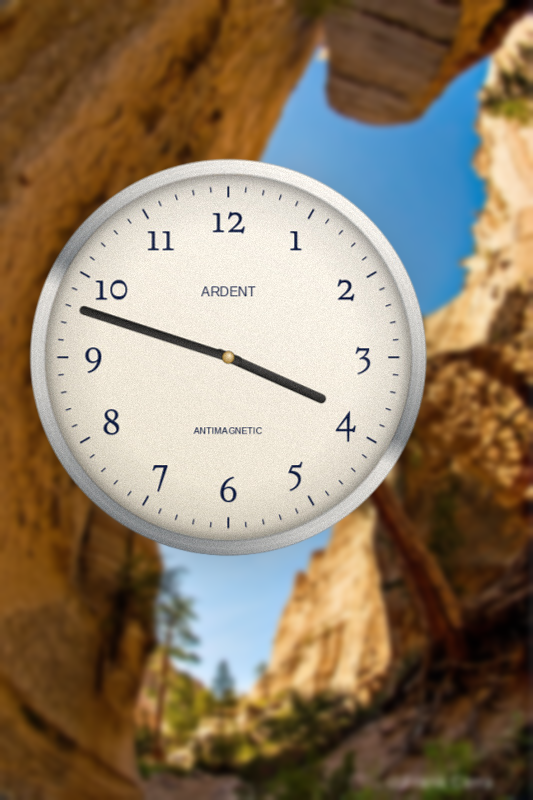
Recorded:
{"hour": 3, "minute": 48}
